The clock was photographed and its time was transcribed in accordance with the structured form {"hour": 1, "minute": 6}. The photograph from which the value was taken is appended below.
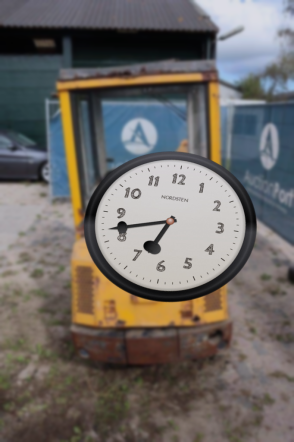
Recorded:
{"hour": 6, "minute": 42}
